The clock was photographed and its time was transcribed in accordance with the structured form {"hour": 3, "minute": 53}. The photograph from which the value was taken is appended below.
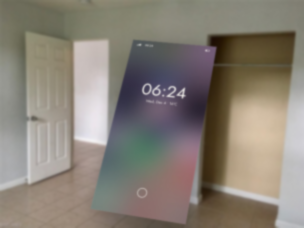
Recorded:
{"hour": 6, "minute": 24}
